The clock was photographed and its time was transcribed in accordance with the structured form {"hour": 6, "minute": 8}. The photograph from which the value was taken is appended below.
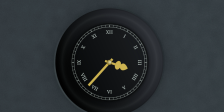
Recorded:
{"hour": 3, "minute": 37}
